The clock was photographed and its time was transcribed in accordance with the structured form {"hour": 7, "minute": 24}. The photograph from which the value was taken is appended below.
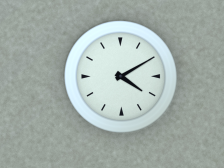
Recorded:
{"hour": 4, "minute": 10}
